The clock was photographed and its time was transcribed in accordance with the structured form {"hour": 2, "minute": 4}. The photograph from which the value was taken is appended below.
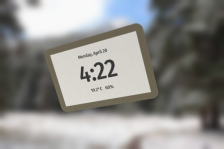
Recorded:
{"hour": 4, "minute": 22}
